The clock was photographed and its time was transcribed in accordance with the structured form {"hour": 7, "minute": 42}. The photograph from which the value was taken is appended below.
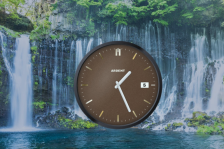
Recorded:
{"hour": 1, "minute": 26}
